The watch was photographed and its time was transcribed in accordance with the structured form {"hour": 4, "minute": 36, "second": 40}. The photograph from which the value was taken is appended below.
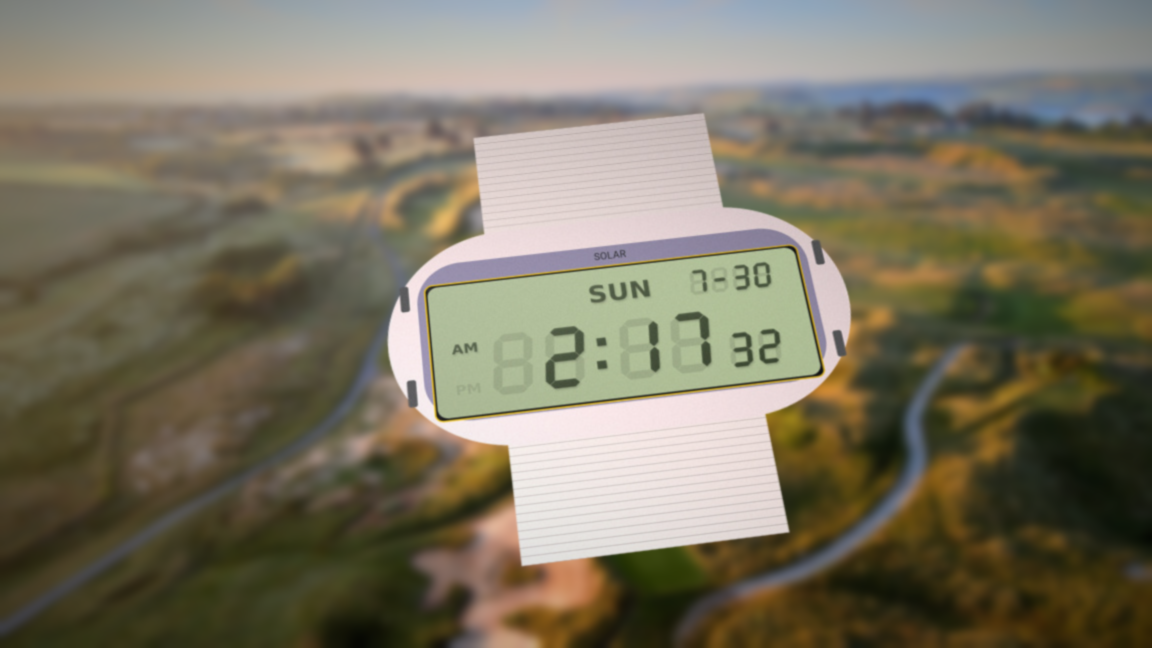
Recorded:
{"hour": 2, "minute": 17, "second": 32}
